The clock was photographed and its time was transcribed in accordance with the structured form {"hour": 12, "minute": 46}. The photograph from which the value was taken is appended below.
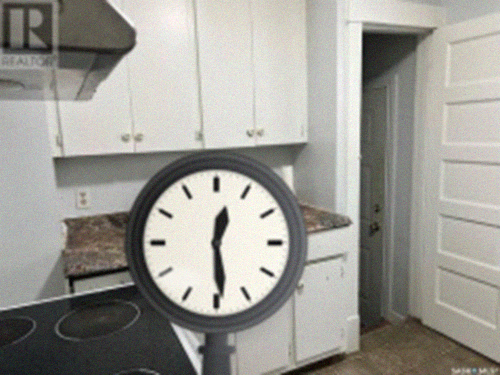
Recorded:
{"hour": 12, "minute": 29}
